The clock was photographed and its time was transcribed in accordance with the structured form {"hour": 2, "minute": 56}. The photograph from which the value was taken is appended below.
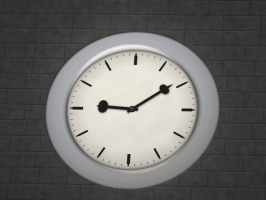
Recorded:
{"hour": 9, "minute": 9}
